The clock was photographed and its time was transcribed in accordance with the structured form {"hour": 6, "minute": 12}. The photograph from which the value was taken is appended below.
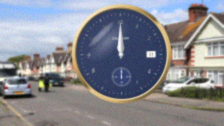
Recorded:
{"hour": 12, "minute": 0}
